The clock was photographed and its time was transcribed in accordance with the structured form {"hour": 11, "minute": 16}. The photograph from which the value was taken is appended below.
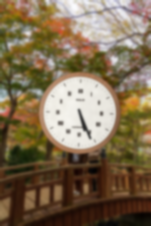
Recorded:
{"hour": 5, "minute": 26}
